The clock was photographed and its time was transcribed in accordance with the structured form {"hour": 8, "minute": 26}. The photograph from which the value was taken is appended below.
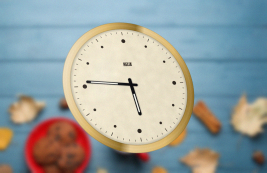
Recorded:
{"hour": 5, "minute": 46}
